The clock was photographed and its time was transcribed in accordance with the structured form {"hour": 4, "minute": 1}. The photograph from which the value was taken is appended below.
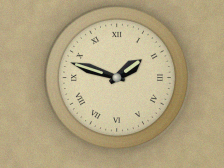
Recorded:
{"hour": 1, "minute": 48}
